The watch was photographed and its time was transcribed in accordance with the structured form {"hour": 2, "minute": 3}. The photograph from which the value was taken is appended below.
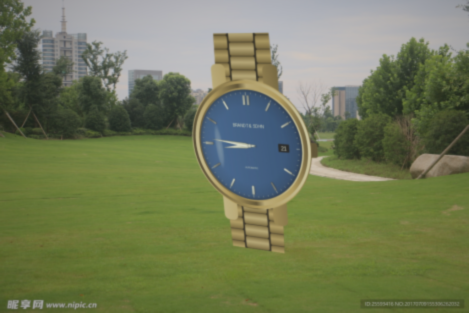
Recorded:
{"hour": 8, "minute": 46}
